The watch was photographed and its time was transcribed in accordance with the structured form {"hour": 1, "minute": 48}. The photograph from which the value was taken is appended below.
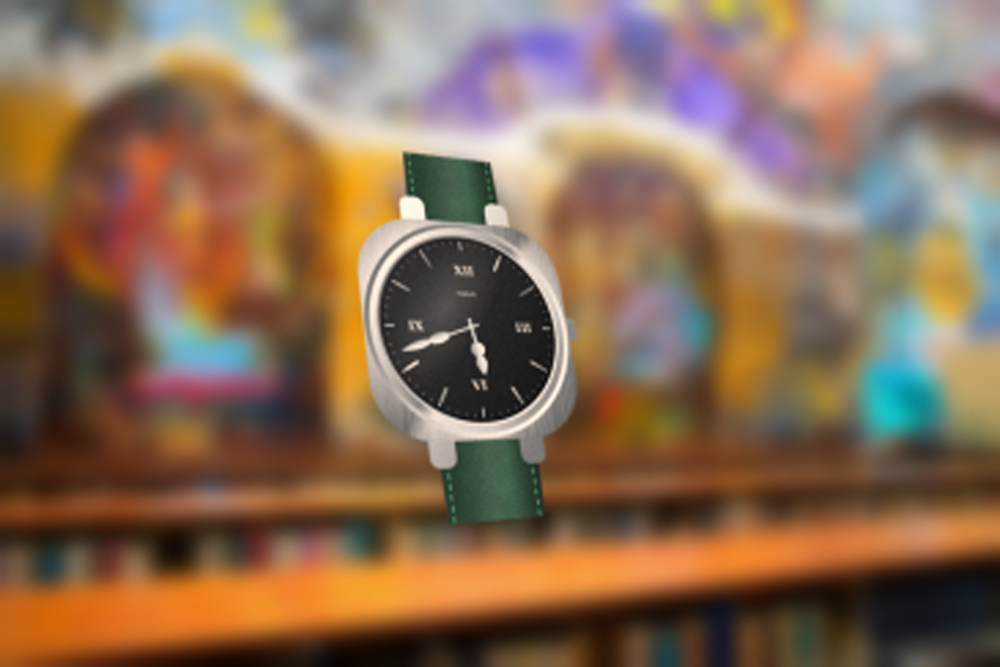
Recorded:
{"hour": 5, "minute": 42}
